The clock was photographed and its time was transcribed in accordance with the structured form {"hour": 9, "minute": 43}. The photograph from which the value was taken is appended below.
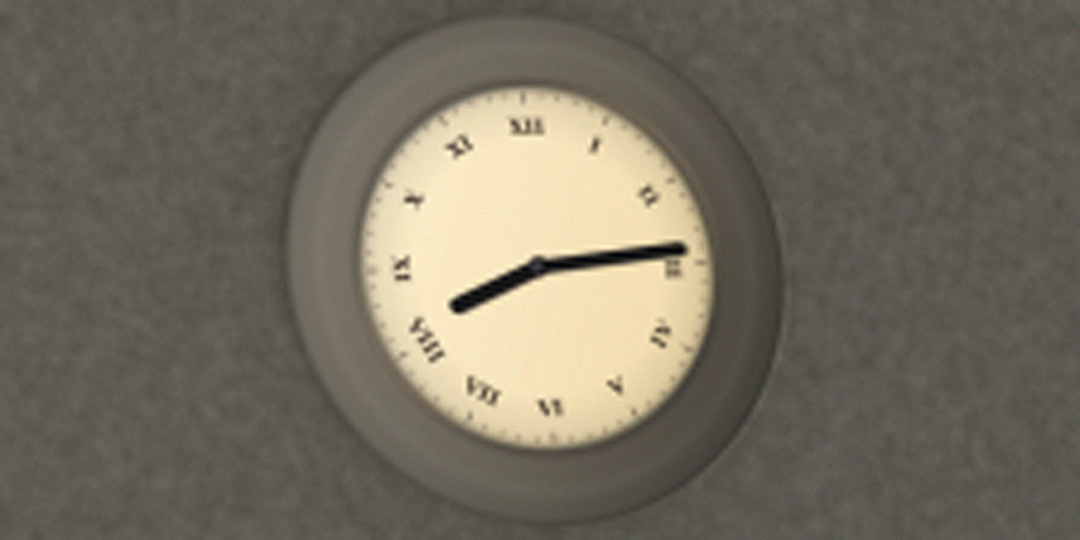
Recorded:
{"hour": 8, "minute": 14}
